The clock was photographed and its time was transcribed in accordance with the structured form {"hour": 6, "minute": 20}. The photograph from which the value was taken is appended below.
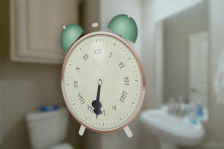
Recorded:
{"hour": 6, "minute": 32}
